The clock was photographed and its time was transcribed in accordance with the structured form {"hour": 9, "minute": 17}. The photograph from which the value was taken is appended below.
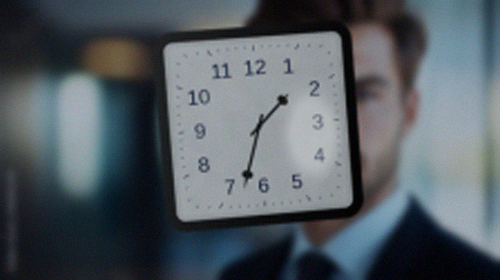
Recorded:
{"hour": 1, "minute": 33}
